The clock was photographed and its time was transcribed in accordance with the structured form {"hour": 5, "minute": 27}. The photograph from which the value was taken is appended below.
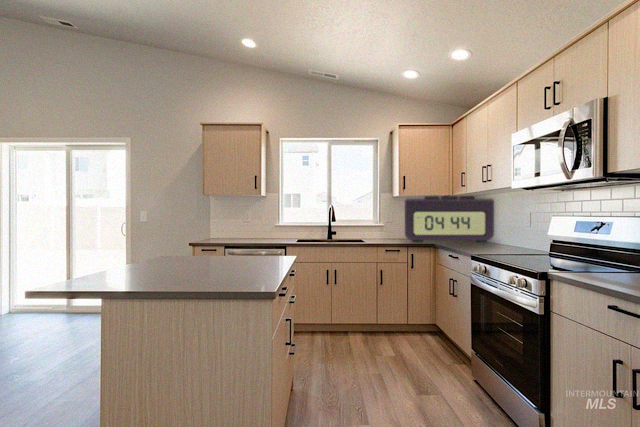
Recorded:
{"hour": 4, "minute": 44}
